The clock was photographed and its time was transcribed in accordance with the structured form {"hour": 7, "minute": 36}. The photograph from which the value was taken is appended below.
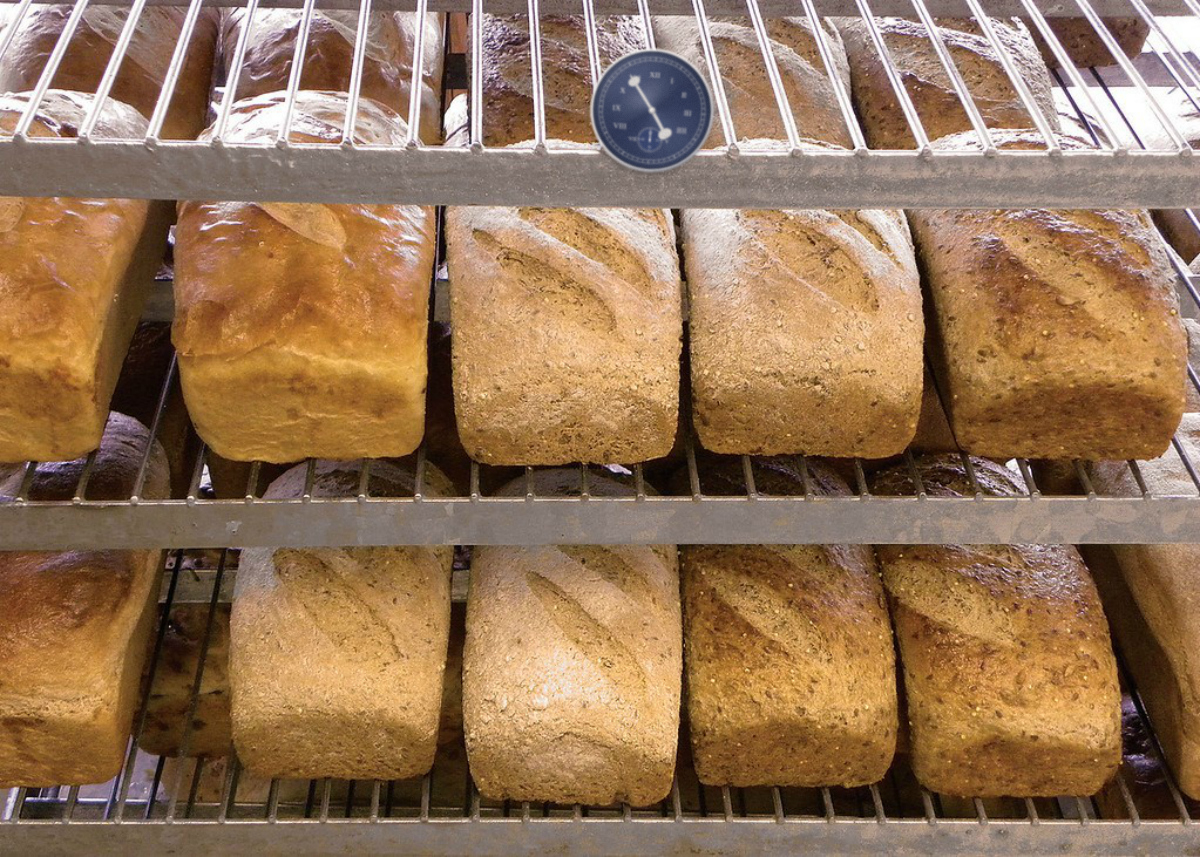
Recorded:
{"hour": 4, "minute": 54}
